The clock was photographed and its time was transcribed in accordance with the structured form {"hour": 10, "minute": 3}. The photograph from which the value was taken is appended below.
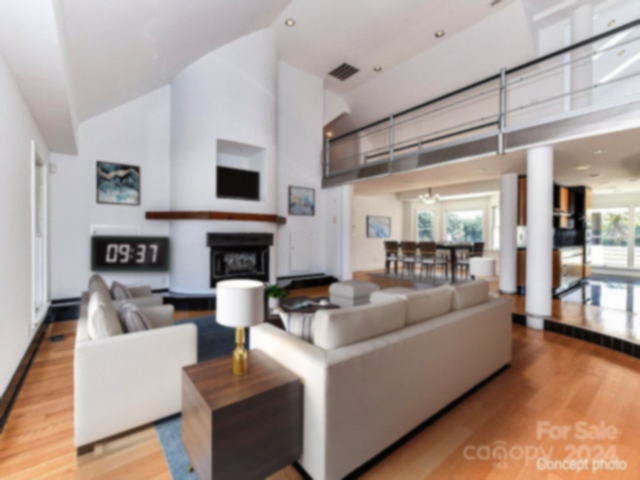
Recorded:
{"hour": 9, "minute": 37}
